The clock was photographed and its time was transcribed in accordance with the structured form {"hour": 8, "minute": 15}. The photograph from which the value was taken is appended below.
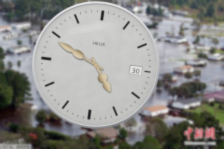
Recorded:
{"hour": 4, "minute": 49}
